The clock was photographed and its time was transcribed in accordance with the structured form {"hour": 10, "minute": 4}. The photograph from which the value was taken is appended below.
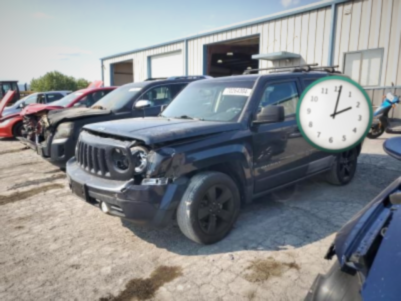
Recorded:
{"hour": 2, "minute": 1}
